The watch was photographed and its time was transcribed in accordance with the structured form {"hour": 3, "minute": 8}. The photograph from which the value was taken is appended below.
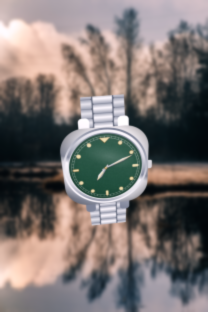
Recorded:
{"hour": 7, "minute": 11}
